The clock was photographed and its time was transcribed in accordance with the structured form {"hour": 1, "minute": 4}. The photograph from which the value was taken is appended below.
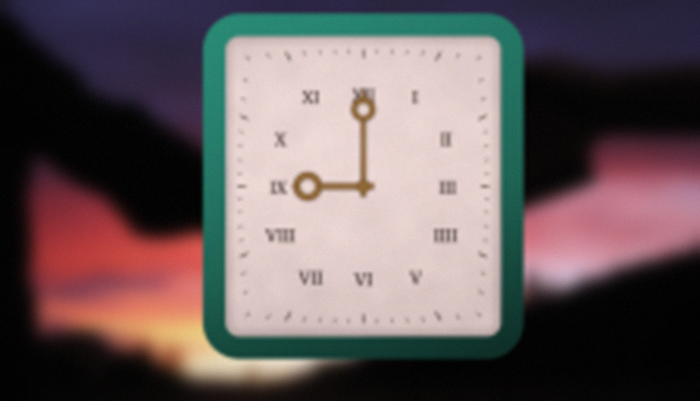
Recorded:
{"hour": 9, "minute": 0}
